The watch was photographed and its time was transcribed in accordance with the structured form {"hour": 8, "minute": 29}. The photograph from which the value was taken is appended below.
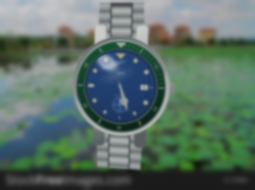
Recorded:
{"hour": 5, "minute": 27}
